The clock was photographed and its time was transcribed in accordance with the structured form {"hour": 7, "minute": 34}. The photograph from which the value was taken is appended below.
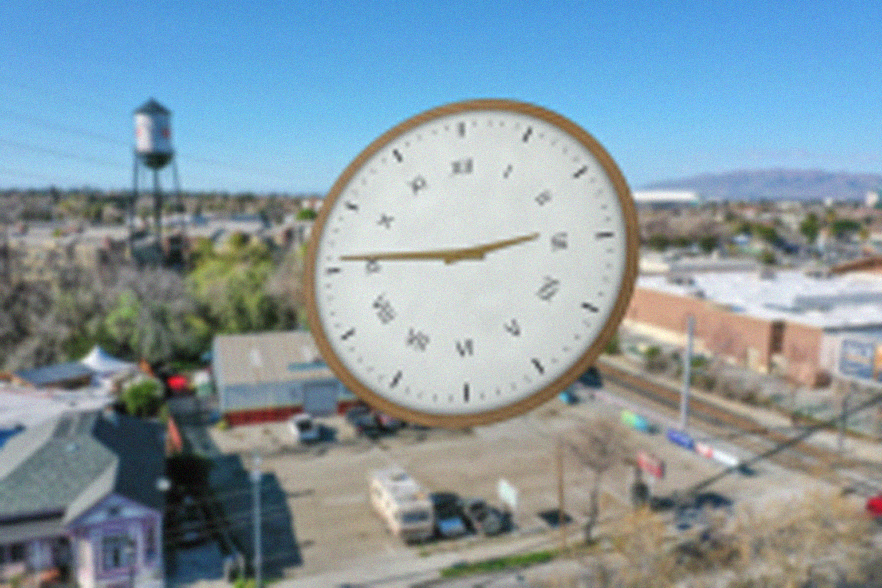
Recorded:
{"hour": 2, "minute": 46}
